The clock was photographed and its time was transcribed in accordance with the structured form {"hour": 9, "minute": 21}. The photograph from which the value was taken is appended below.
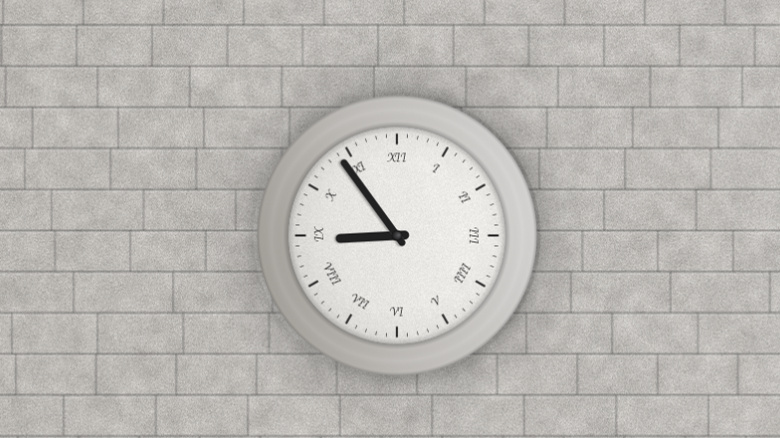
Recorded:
{"hour": 8, "minute": 54}
